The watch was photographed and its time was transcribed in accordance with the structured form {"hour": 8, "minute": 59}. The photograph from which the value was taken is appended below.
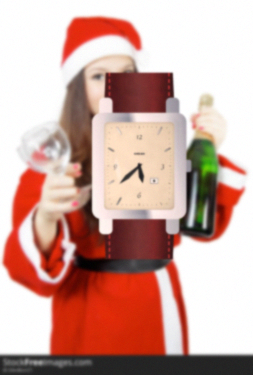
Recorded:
{"hour": 5, "minute": 38}
